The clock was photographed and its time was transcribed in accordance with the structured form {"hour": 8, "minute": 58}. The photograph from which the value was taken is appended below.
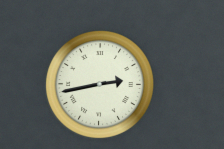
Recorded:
{"hour": 2, "minute": 43}
